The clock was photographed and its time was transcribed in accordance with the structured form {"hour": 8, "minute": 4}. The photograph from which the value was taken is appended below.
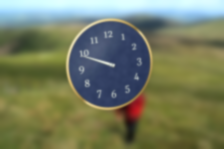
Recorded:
{"hour": 9, "minute": 49}
